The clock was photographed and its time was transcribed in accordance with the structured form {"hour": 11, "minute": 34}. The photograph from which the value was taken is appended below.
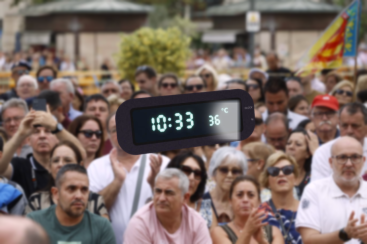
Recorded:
{"hour": 10, "minute": 33}
